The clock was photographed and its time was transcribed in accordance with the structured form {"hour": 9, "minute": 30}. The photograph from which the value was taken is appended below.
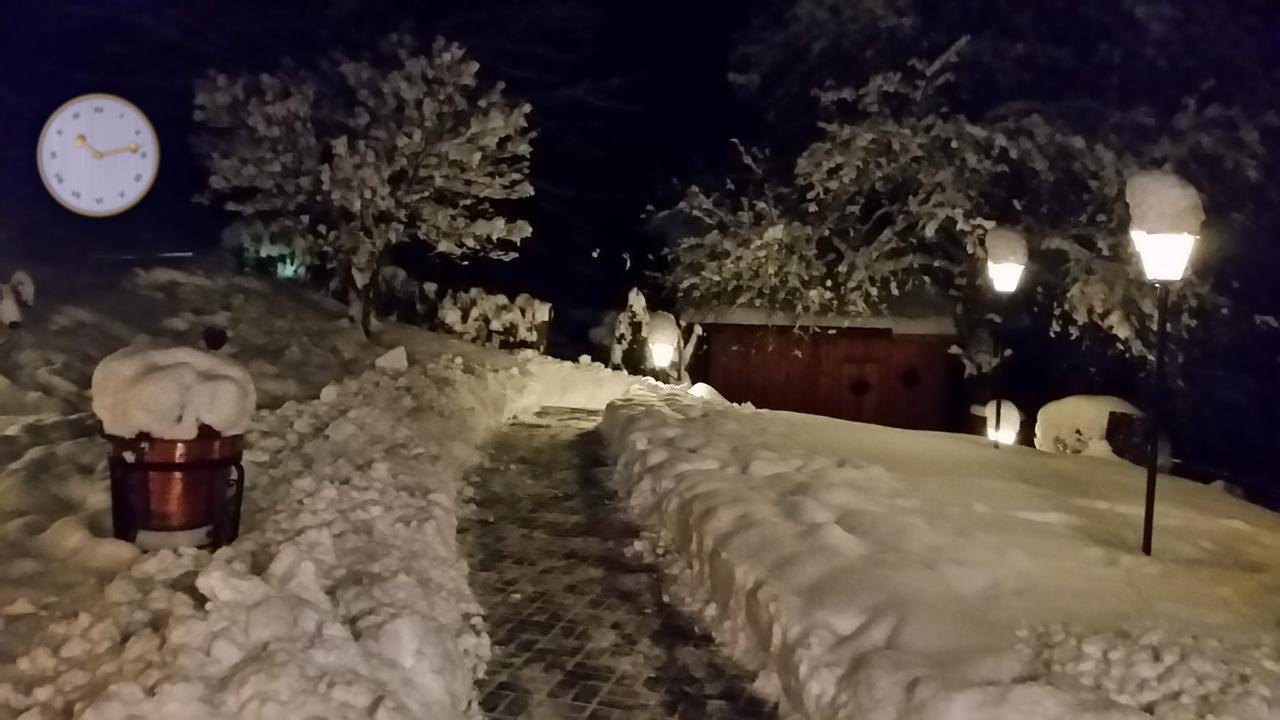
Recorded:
{"hour": 10, "minute": 13}
